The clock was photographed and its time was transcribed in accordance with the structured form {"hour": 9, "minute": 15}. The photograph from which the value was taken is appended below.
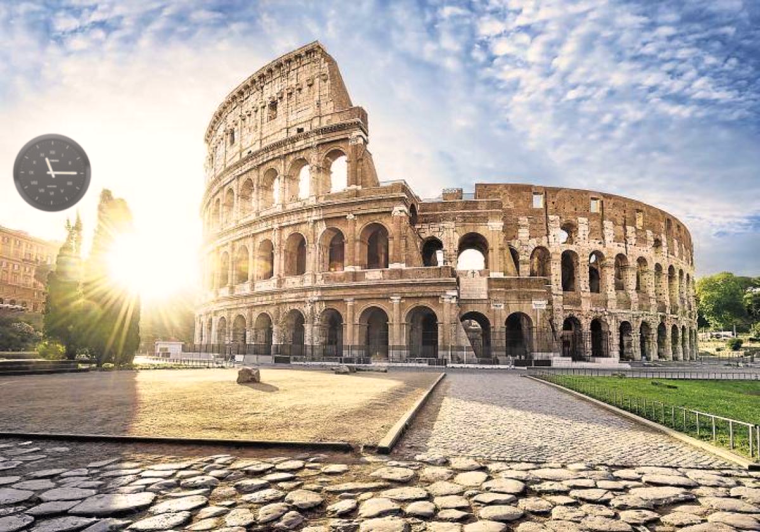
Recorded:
{"hour": 11, "minute": 15}
